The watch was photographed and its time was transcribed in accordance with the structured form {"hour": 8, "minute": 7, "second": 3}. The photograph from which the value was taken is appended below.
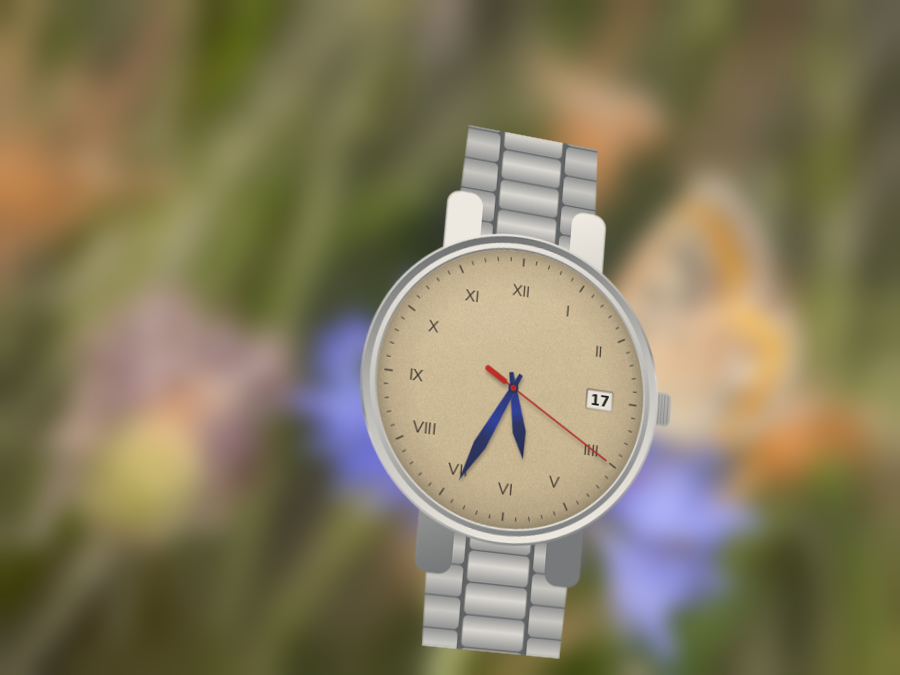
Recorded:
{"hour": 5, "minute": 34, "second": 20}
